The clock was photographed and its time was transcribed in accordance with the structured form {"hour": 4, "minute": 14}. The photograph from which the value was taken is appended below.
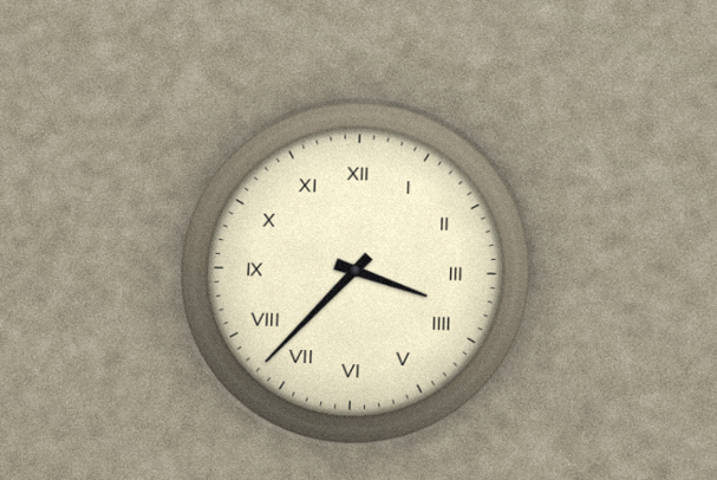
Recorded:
{"hour": 3, "minute": 37}
